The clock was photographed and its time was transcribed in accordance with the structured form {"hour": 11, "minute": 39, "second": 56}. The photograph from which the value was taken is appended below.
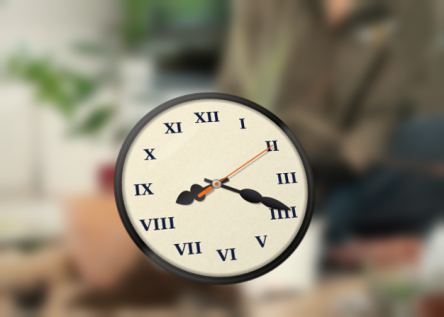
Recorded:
{"hour": 8, "minute": 19, "second": 10}
